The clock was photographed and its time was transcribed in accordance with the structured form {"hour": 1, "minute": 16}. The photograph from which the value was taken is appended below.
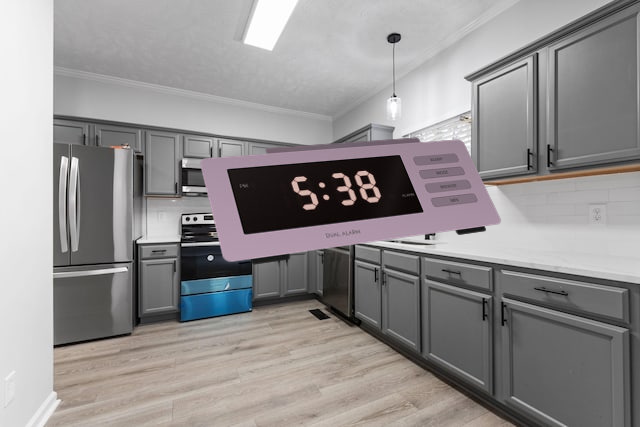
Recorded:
{"hour": 5, "minute": 38}
